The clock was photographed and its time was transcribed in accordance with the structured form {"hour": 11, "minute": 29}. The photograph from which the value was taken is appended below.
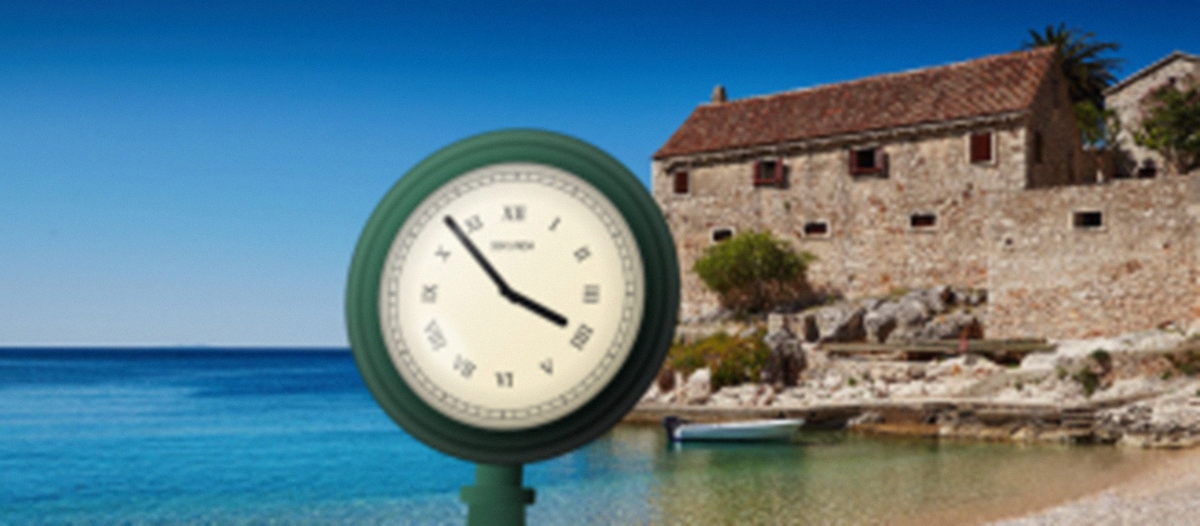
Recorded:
{"hour": 3, "minute": 53}
